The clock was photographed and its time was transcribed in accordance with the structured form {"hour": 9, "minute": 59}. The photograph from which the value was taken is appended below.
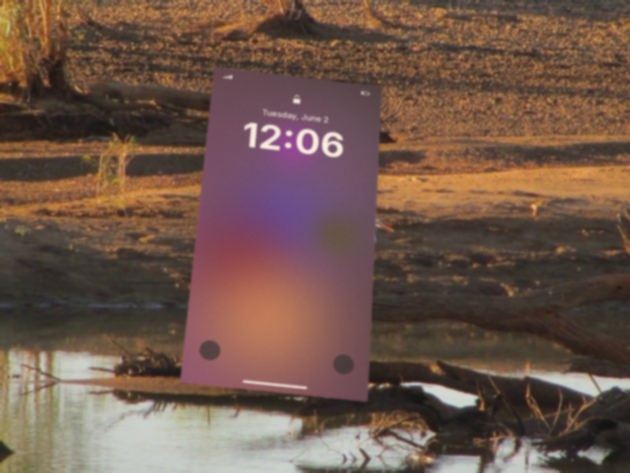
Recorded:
{"hour": 12, "minute": 6}
